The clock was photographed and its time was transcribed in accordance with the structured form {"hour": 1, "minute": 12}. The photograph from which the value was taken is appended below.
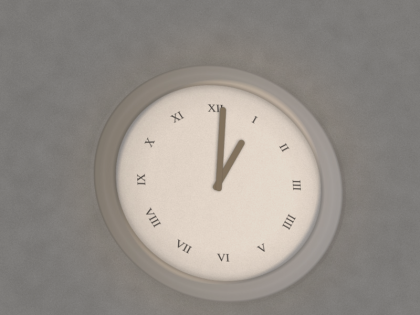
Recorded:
{"hour": 1, "minute": 1}
